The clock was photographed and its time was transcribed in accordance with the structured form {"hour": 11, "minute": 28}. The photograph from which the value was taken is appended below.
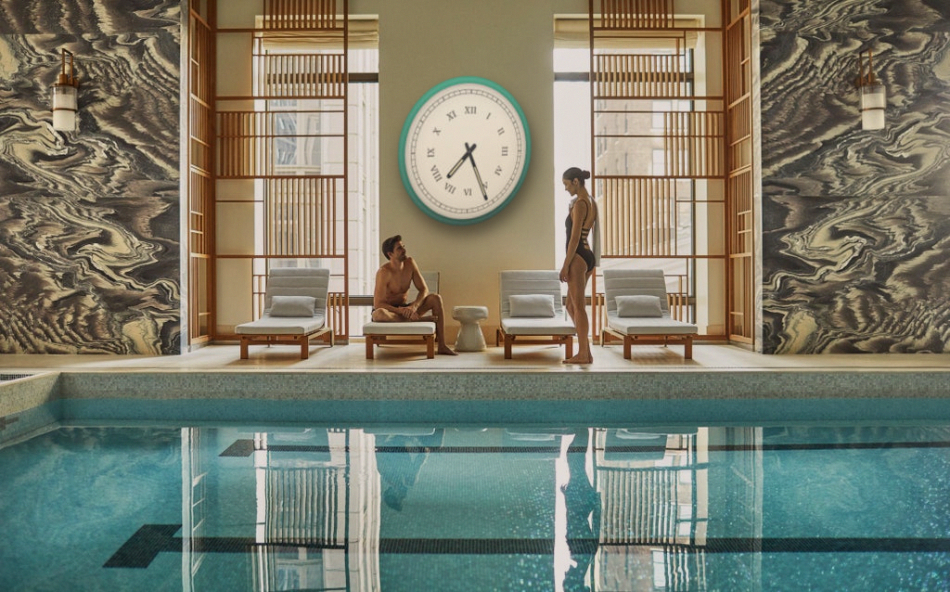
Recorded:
{"hour": 7, "minute": 26}
